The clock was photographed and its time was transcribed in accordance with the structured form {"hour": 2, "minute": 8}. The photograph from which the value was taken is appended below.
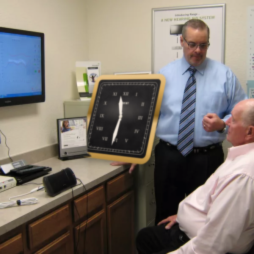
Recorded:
{"hour": 11, "minute": 31}
